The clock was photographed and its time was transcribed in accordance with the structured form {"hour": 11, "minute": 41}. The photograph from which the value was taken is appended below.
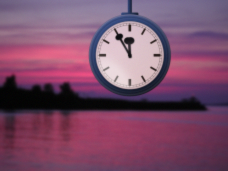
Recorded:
{"hour": 11, "minute": 55}
